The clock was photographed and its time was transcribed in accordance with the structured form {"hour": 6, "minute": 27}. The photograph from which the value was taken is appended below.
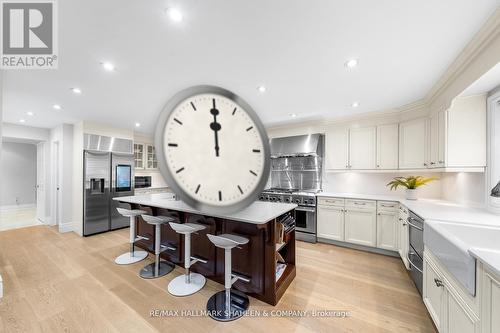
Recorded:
{"hour": 12, "minute": 0}
